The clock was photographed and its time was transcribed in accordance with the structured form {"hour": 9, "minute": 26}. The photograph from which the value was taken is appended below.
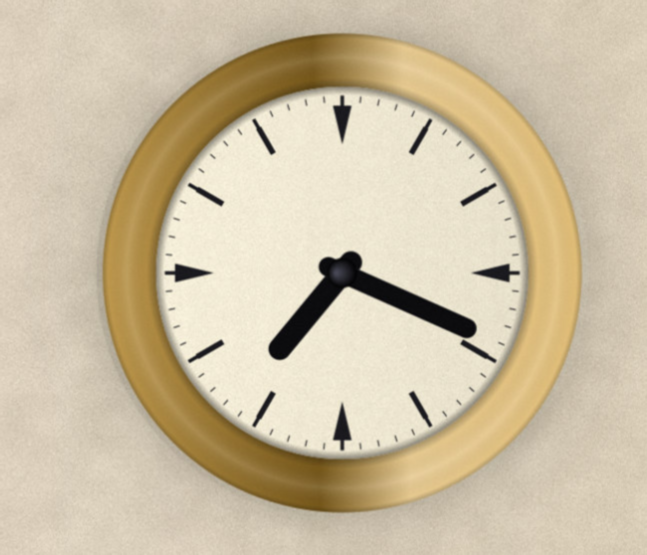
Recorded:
{"hour": 7, "minute": 19}
